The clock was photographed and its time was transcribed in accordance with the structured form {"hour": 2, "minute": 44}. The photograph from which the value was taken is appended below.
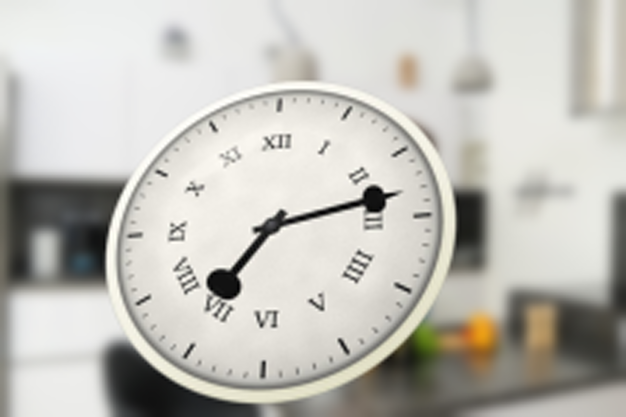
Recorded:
{"hour": 7, "minute": 13}
